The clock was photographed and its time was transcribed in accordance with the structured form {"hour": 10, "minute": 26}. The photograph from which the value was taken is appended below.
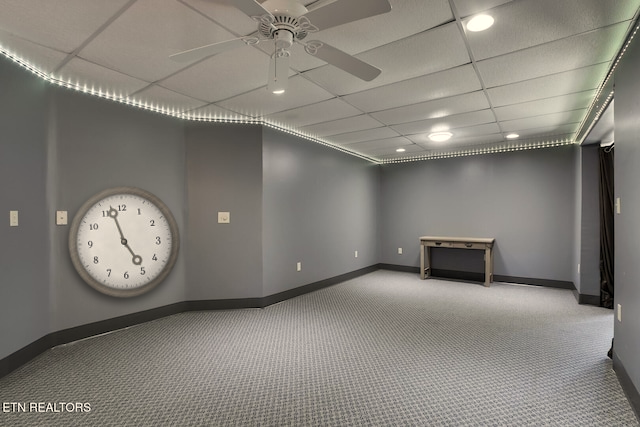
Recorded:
{"hour": 4, "minute": 57}
